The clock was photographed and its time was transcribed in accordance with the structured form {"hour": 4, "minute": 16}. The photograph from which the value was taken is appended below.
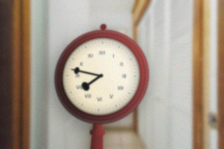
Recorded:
{"hour": 7, "minute": 47}
